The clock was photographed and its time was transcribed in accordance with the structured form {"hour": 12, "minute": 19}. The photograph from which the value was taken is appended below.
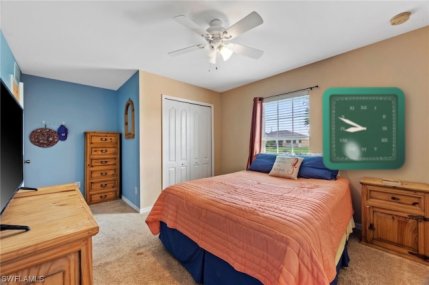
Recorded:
{"hour": 8, "minute": 49}
